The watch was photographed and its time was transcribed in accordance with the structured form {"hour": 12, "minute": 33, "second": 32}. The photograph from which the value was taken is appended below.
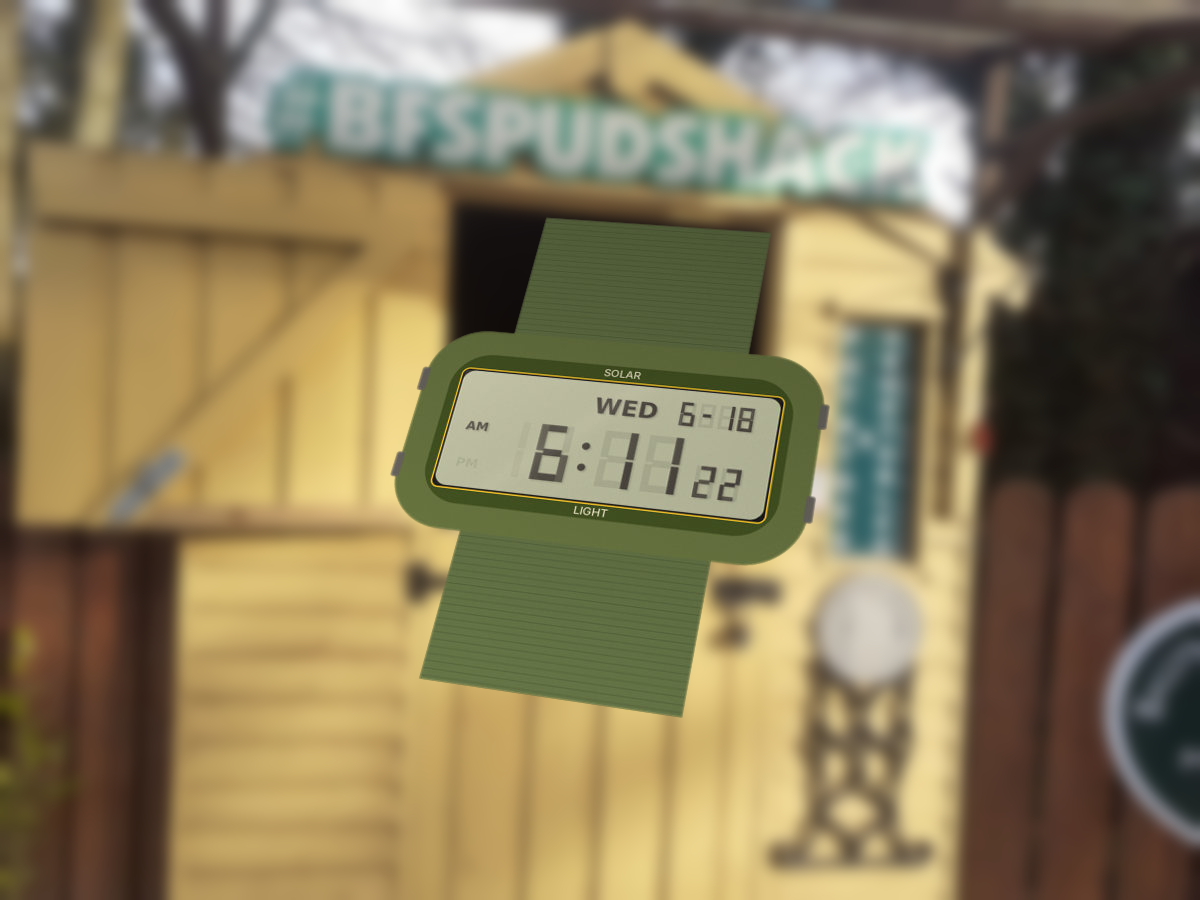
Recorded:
{"hour": 6, "minute": 11, "second": 22}
